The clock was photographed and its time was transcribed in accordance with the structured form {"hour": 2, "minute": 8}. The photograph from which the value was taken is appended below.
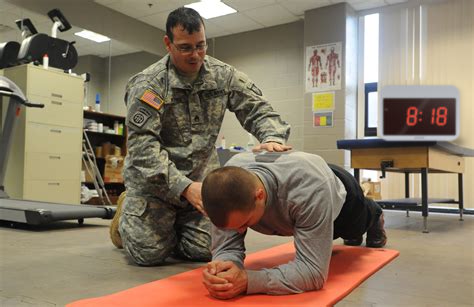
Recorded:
{"hour": 8, "minute": 18}
